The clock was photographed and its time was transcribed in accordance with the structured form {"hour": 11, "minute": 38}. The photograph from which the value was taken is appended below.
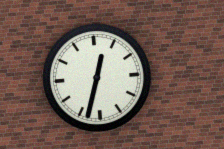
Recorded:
{"hour": 12, "minute": 33}
